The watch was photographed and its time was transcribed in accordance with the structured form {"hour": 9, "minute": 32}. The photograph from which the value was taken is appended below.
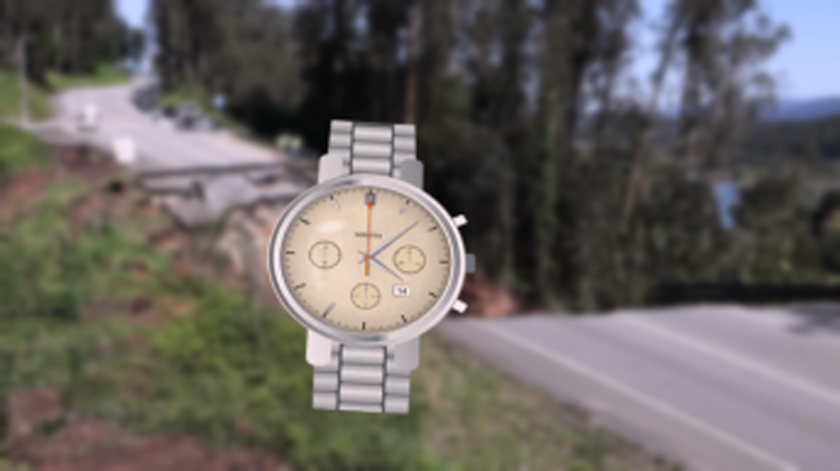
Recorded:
{"hour": 4, "minute": 8}
